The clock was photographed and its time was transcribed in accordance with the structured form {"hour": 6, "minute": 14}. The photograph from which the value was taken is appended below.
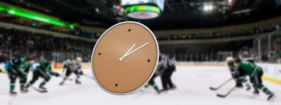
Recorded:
{"hour": 1, "minute": 9}
